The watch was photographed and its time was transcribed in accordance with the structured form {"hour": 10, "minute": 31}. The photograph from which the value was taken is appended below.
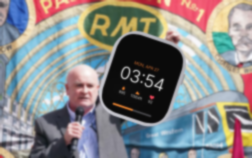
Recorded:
{"hour": 3, "minute": 54}
